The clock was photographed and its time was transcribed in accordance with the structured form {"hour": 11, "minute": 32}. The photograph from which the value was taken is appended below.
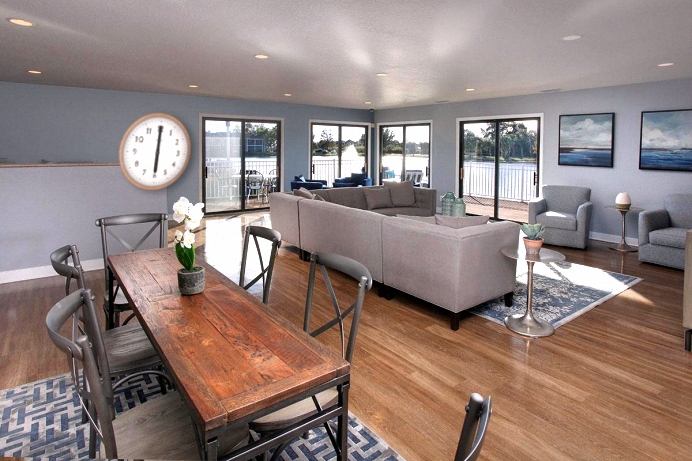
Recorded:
{"hour": 6, "minute": 0}
